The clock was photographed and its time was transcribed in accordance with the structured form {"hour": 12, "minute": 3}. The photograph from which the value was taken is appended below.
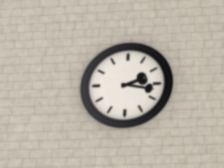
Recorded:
{"hour": 2, "minute": 17}
